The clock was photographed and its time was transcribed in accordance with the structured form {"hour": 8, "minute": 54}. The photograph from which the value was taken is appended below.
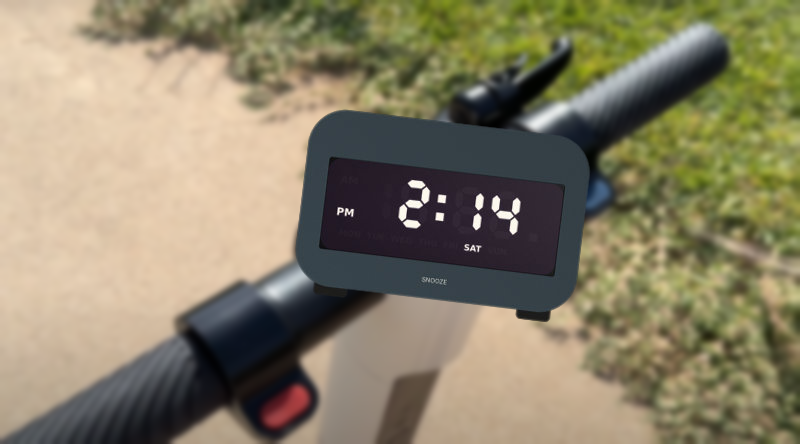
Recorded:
{"hour": 2, "minute": 14}
